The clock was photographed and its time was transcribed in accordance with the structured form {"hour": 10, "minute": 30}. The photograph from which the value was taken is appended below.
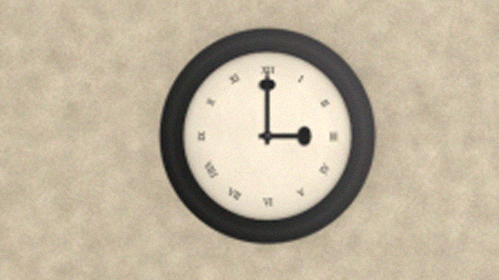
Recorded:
{"hour": 3, "minute": 0}
